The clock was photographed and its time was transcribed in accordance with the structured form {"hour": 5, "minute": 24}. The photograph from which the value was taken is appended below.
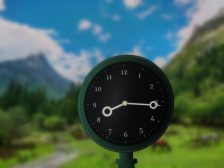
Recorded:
{"hour": 8, "minute": 16}
